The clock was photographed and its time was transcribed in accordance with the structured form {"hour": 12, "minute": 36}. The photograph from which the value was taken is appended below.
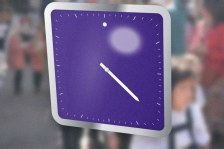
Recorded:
{"hour": 4, "minute": 22}
